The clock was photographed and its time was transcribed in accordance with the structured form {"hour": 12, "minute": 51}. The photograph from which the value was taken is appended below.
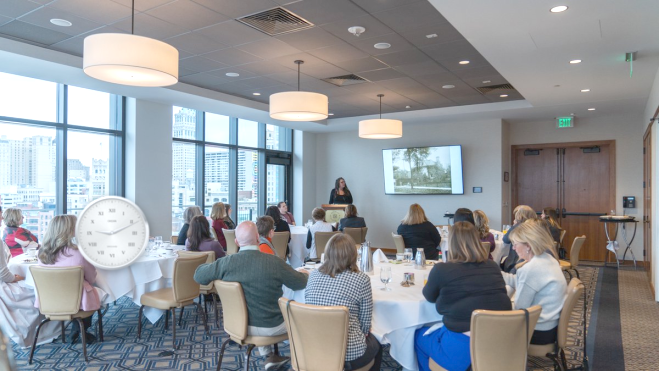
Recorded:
{"hour": 9, "minute": 11}
